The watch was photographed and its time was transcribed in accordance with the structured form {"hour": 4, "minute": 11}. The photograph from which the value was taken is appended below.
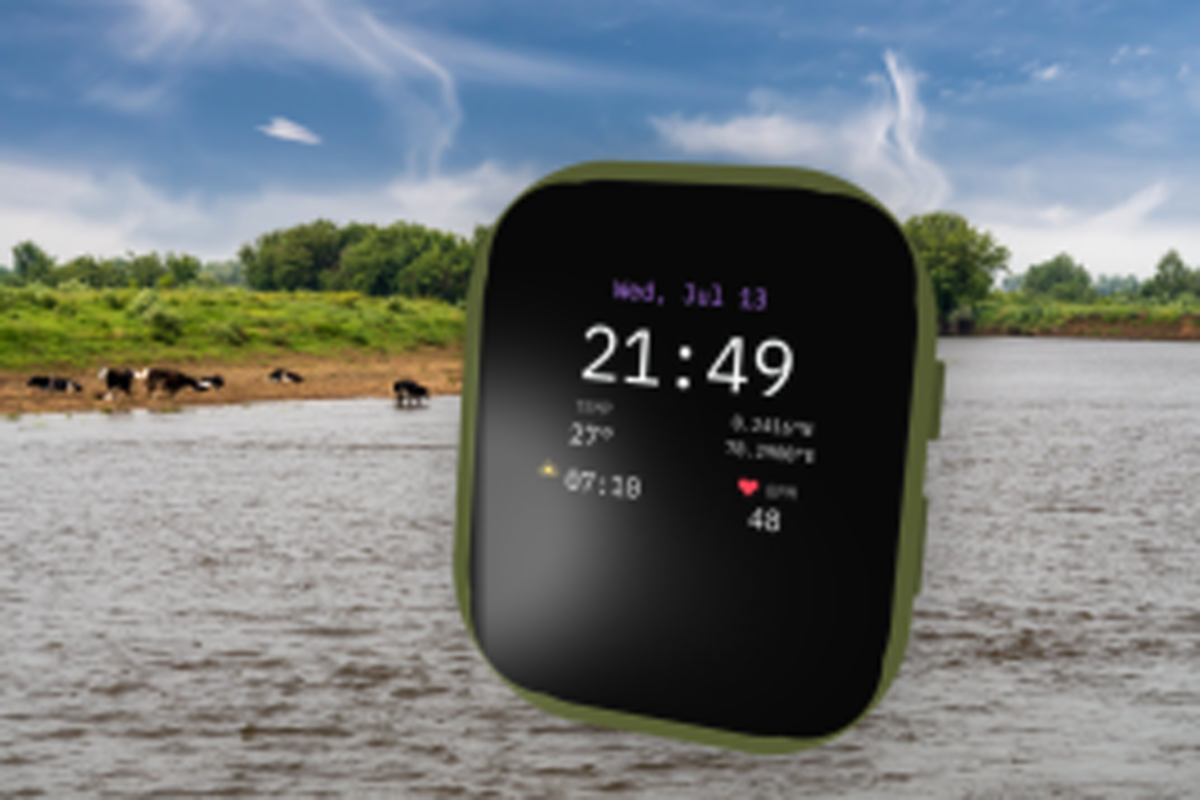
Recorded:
{"hour": 21, "minute": 49}
